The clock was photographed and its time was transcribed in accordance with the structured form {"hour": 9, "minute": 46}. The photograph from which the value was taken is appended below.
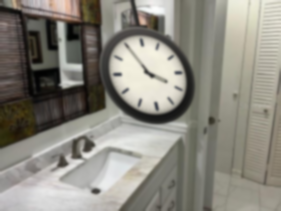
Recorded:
{"hour": 3, "minute": 55}
